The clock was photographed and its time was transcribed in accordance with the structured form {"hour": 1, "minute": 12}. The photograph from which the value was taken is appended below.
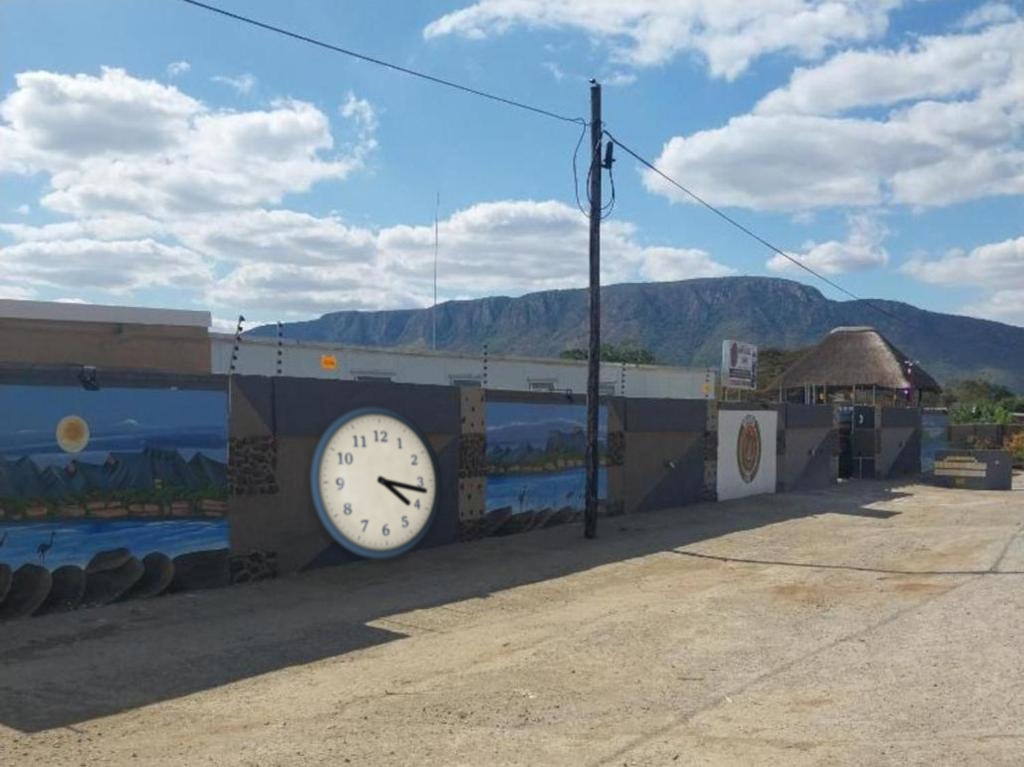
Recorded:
{"hour": 4, "minute": 17}
